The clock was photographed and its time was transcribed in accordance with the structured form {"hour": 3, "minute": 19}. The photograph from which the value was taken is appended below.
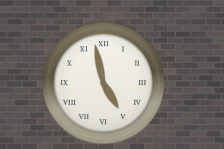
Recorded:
{"hour": 4, "minute": 58}
